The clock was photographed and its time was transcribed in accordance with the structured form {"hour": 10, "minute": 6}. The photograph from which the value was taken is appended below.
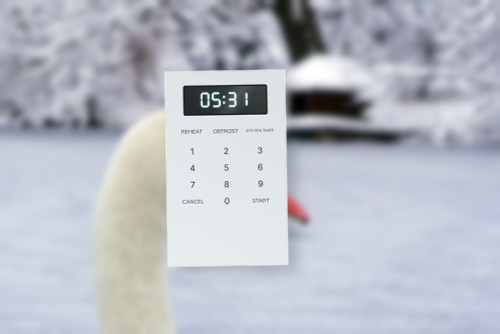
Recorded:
{"hour": 5, "minute": 31}
